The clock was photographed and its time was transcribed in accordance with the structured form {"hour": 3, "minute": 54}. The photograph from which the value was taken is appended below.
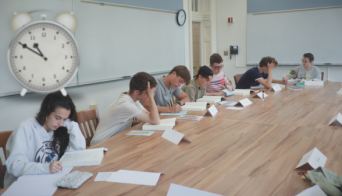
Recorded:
{"hour": 10, "minute": 50}
